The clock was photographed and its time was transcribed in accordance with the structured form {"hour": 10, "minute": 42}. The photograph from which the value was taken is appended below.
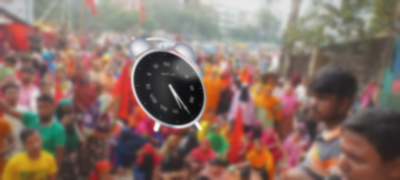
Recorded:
{"hour": 5, "minute": 25}
